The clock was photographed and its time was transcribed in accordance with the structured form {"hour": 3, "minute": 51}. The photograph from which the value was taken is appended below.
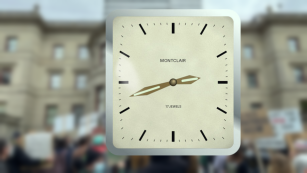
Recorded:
{"hour": 2, "minute": 42}
